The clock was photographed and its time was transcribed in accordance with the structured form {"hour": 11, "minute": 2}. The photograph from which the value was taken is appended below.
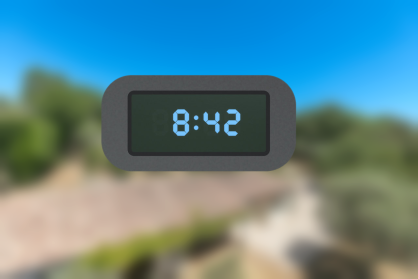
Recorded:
{"hour": 8, "minute": 42}
